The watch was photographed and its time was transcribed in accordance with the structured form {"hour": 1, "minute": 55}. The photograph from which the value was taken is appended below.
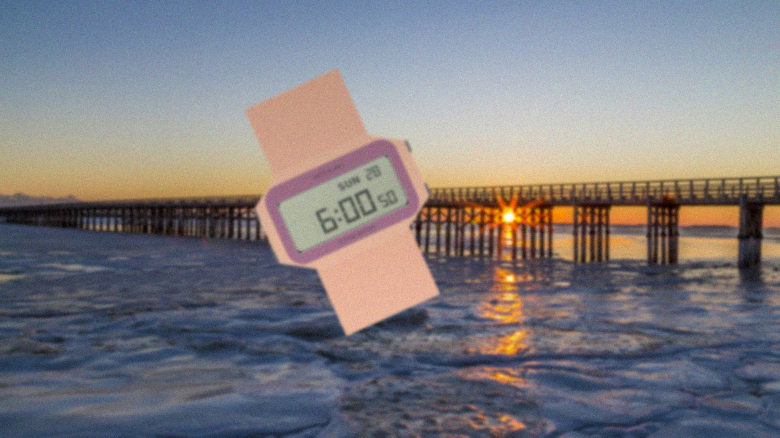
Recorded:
{"hour": 6, "minute": 0}
